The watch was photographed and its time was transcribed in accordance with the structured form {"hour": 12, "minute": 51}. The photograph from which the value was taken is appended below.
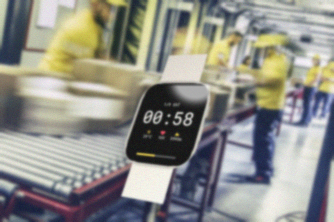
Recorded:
{"hour": 0, "minute": 58}
